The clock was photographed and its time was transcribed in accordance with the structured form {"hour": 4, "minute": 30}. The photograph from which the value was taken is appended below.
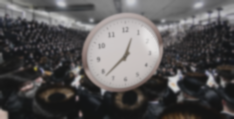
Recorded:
{"hour": 12, "minute": 38}
